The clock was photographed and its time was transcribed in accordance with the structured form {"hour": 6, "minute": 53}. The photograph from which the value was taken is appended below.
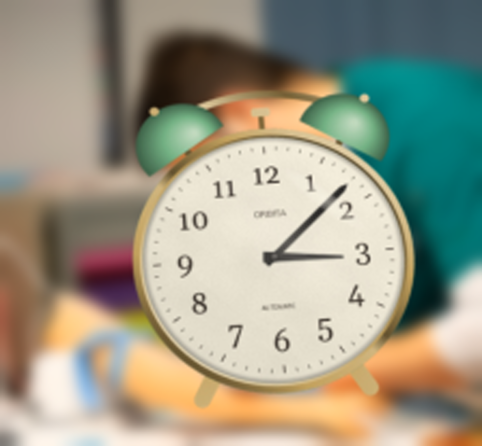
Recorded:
{"hour": 3, "minute": 8}
